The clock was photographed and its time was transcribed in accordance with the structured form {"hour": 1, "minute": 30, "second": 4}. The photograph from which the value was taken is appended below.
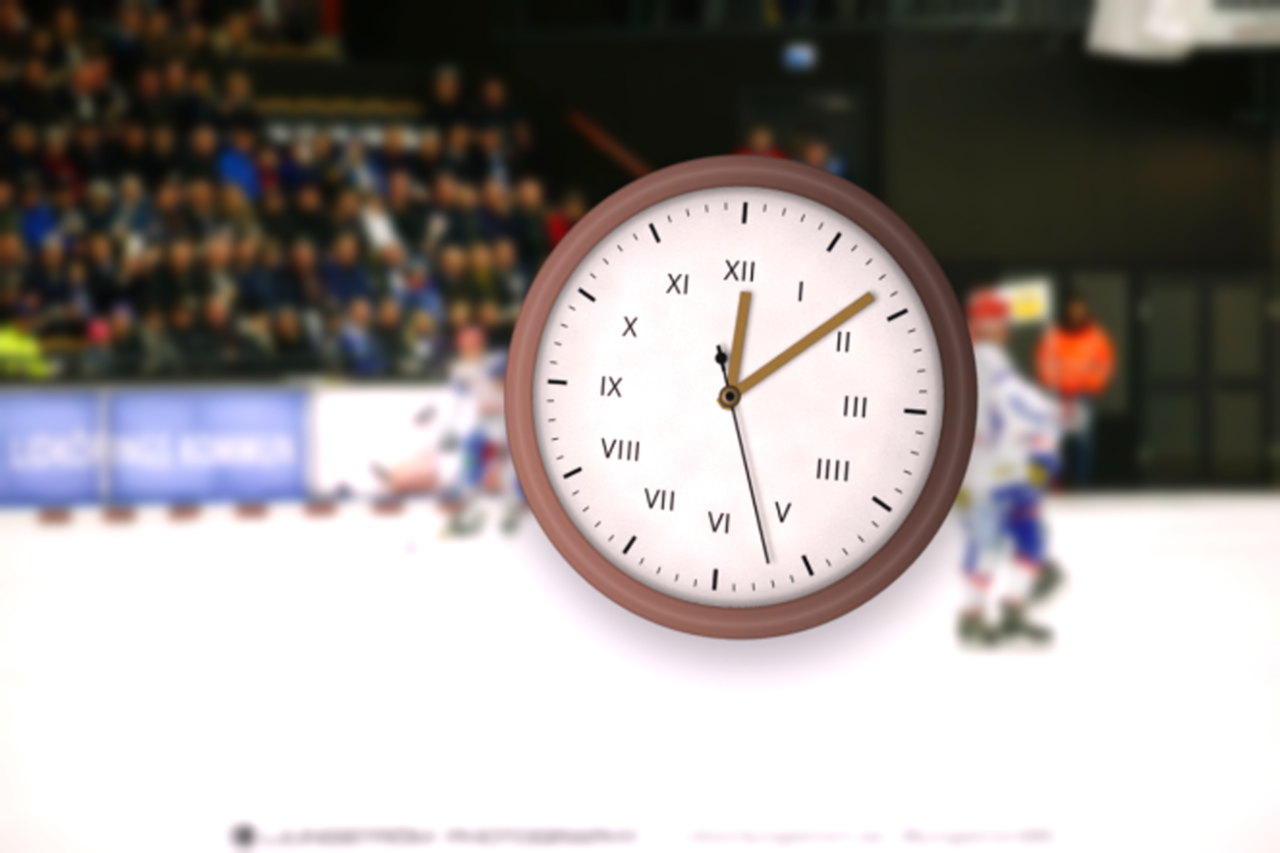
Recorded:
{"hour": 12, "minute": 8, "second": 27}
